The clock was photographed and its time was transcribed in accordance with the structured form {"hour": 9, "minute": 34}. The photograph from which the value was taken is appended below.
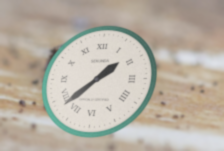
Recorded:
{"hour": 1, "minute": 38}
